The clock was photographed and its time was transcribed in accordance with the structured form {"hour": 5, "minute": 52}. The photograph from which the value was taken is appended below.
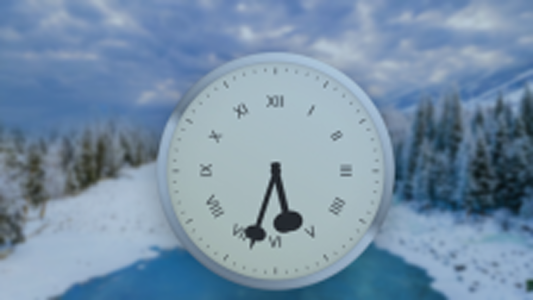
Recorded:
{"hour": 5, "minute": 33}
